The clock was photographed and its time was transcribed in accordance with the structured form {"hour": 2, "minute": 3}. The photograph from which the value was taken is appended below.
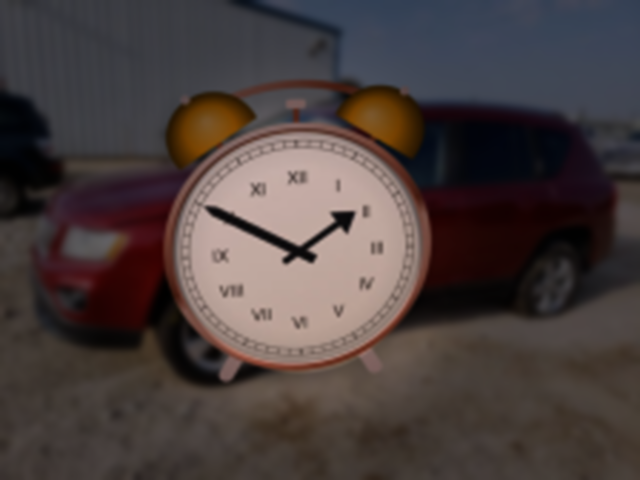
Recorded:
{"hour": 1, "minute": 50}
